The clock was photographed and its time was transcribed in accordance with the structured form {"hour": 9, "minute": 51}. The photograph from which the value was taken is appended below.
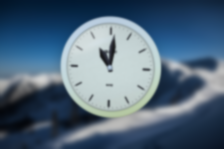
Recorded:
{"hour": 11, "minute": 1}
